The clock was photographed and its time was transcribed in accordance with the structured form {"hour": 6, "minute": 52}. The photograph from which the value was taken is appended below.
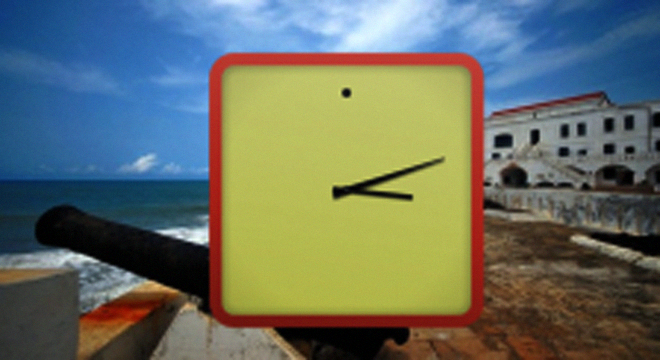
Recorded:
{"hour": 3, "minute": 12}
